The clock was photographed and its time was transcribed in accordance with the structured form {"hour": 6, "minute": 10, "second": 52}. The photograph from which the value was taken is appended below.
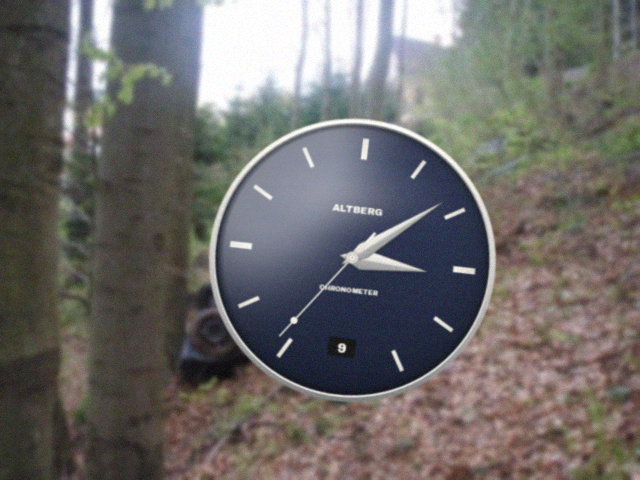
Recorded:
{"hour": 3, "minute": 8, "second": 36}
